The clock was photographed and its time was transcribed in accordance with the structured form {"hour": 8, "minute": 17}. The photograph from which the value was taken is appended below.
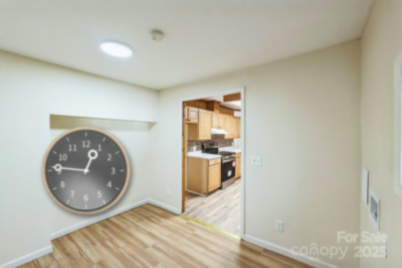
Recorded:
{"hour": 12, "minute": 46}
